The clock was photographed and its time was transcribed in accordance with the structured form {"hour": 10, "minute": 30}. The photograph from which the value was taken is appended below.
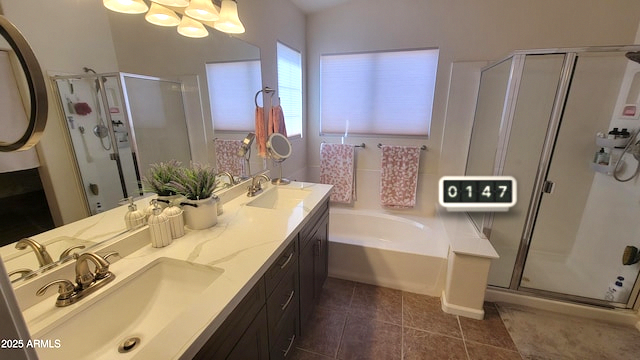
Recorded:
{"hour": 1, "minute": 47}
